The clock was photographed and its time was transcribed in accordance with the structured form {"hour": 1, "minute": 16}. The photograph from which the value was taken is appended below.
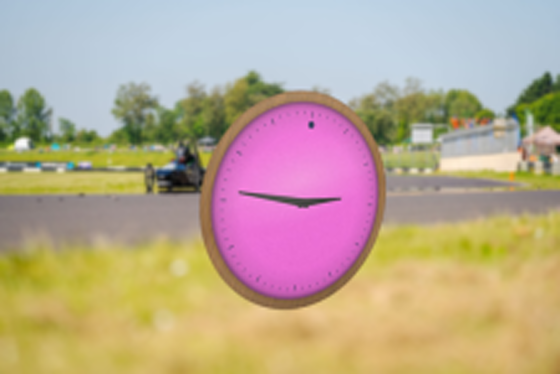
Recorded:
{"hour": 2, "minute": 46}
